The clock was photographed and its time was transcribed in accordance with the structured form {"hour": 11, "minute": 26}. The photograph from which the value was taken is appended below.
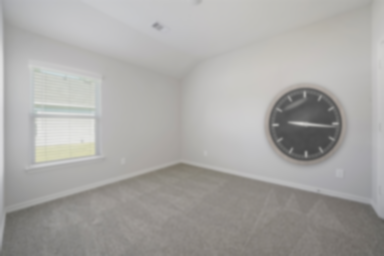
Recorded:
{"hour": 9, "minute": 16}
